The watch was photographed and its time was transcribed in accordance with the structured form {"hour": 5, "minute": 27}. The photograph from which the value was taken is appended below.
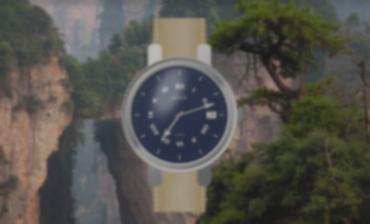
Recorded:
{"hour": 7, "minute": 12}
